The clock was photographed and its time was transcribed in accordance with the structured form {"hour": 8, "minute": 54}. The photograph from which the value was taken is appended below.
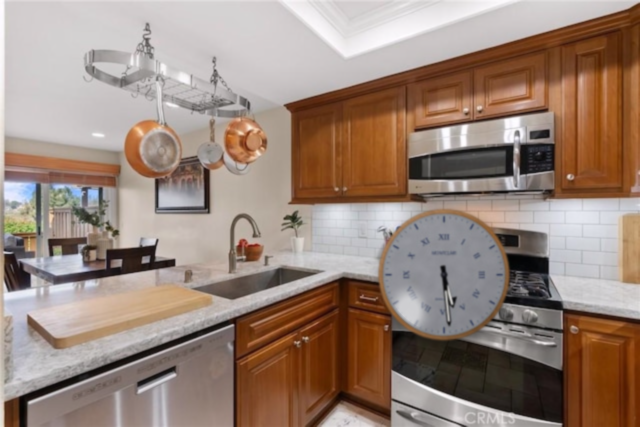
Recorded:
{"hour": 5, "minute": 29}
